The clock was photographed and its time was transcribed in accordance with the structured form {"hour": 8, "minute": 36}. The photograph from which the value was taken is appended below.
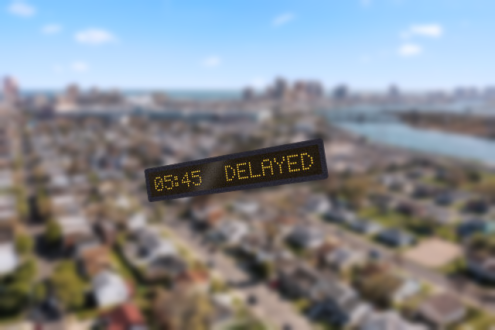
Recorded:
{"hour": 5, "minute": 45}
